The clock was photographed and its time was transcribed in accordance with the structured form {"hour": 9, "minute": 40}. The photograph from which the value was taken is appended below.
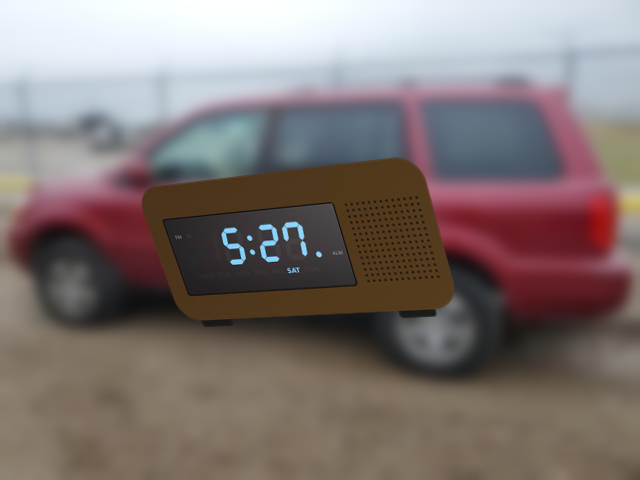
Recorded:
{"hour": 5, "minute": 27}
